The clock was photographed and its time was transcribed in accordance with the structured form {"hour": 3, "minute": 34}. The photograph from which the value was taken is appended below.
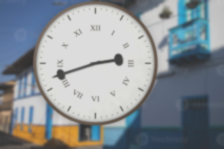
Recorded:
{"hour": 2, "minute": 42}
